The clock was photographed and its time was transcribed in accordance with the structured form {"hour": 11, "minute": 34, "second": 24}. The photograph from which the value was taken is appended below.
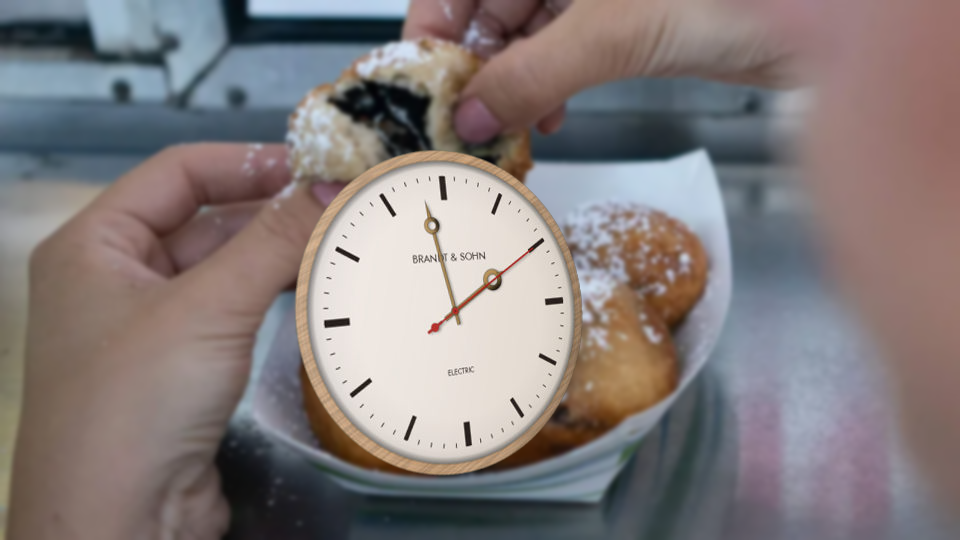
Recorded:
{"hour": 1, "minute": 58, "second": 10}
